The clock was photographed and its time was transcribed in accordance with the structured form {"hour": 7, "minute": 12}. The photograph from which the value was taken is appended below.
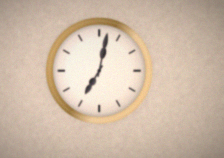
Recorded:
{"hour": 7, "minute": 2}
